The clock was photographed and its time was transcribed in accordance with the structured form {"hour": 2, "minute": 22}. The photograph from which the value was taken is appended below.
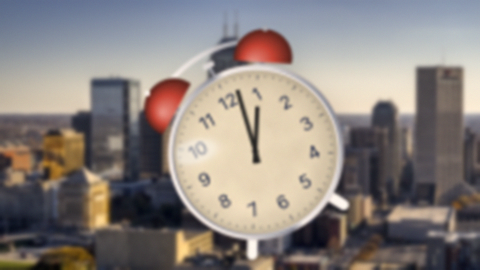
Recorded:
{"hour": 1, "minute": 2}
